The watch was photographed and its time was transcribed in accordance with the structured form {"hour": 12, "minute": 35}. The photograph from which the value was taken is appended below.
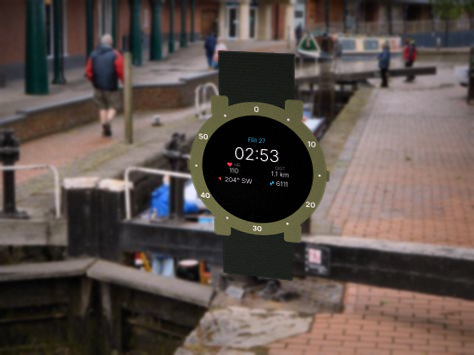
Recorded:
{"hour": 2, "minute": 53}
